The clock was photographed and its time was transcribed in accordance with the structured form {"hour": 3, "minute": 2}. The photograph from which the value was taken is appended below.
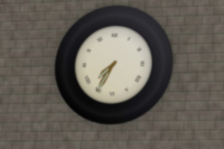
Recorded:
{"hour": 7, "minute": 35}
